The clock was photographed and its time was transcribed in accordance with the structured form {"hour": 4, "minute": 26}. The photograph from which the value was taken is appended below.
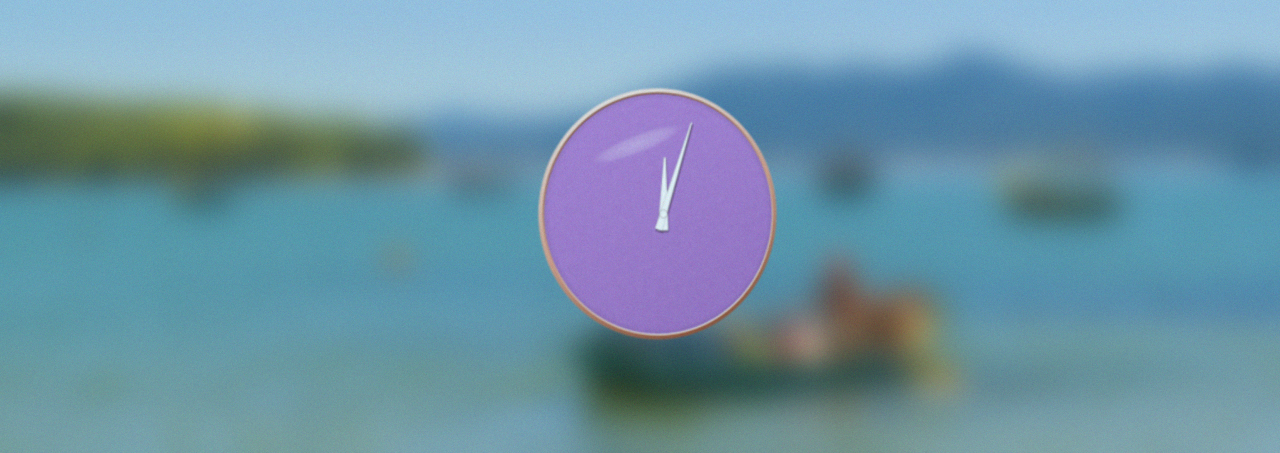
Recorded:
{"hour": 12, "minute": 3}
